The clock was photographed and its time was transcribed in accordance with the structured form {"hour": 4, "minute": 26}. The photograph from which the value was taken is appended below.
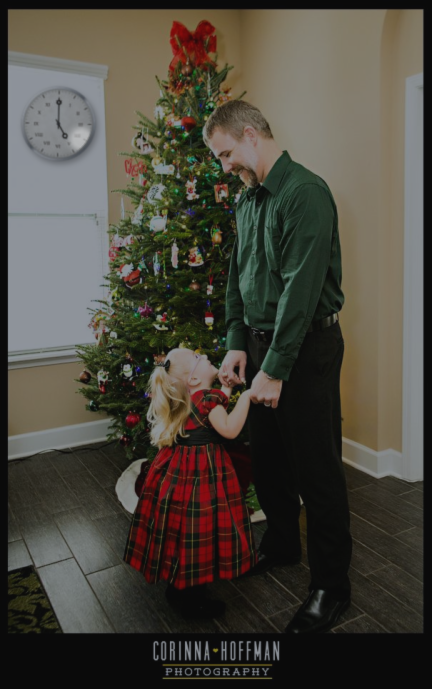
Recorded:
{"hour": 5, "minute": 0}
